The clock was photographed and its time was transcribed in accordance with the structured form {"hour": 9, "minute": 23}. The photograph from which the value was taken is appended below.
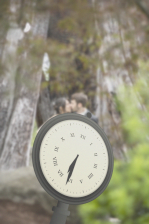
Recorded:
{"hour": 6, "minute": 31}
